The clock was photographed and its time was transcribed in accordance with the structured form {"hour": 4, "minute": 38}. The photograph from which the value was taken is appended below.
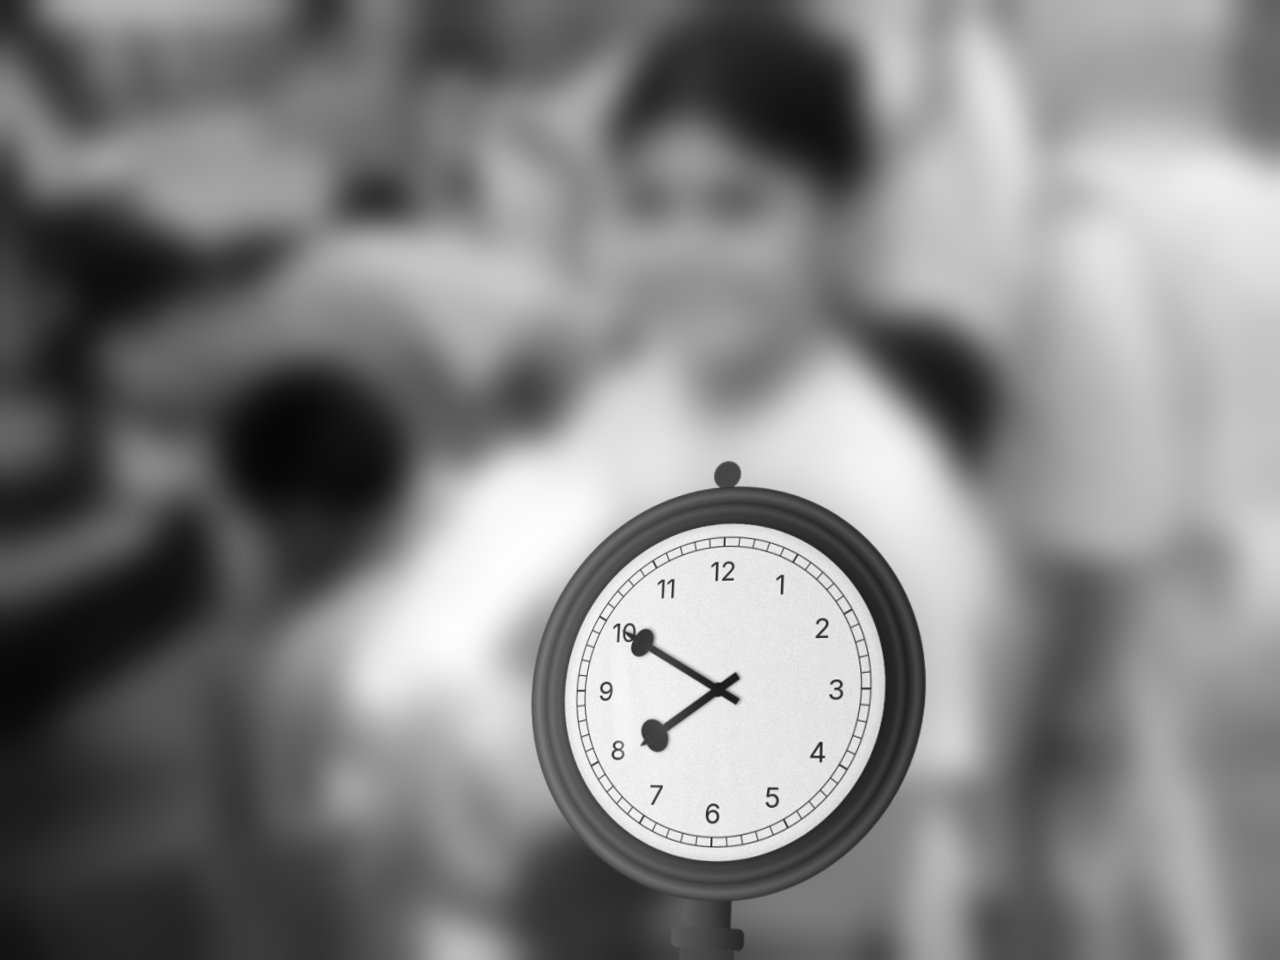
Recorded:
{"hour": 7, "minute": 50}
